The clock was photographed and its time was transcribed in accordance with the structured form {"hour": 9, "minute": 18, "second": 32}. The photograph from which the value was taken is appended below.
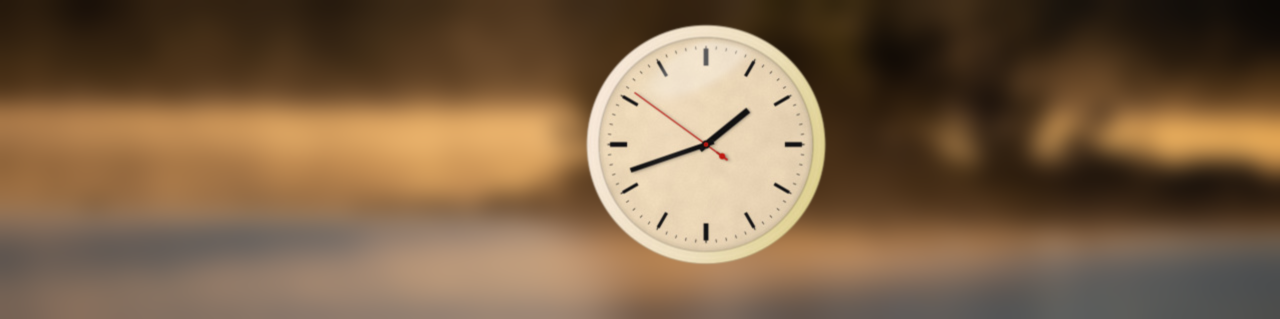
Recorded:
{"hour": 1, "minute": 41, "second": 51}
